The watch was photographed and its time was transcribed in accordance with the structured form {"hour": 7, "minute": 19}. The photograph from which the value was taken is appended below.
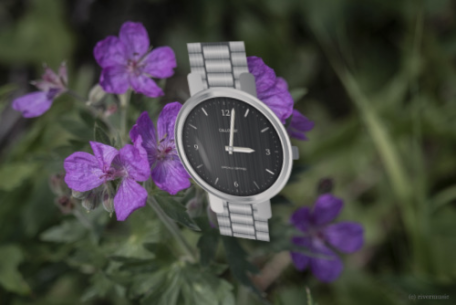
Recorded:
{"hour": 3, "minute": 2}
